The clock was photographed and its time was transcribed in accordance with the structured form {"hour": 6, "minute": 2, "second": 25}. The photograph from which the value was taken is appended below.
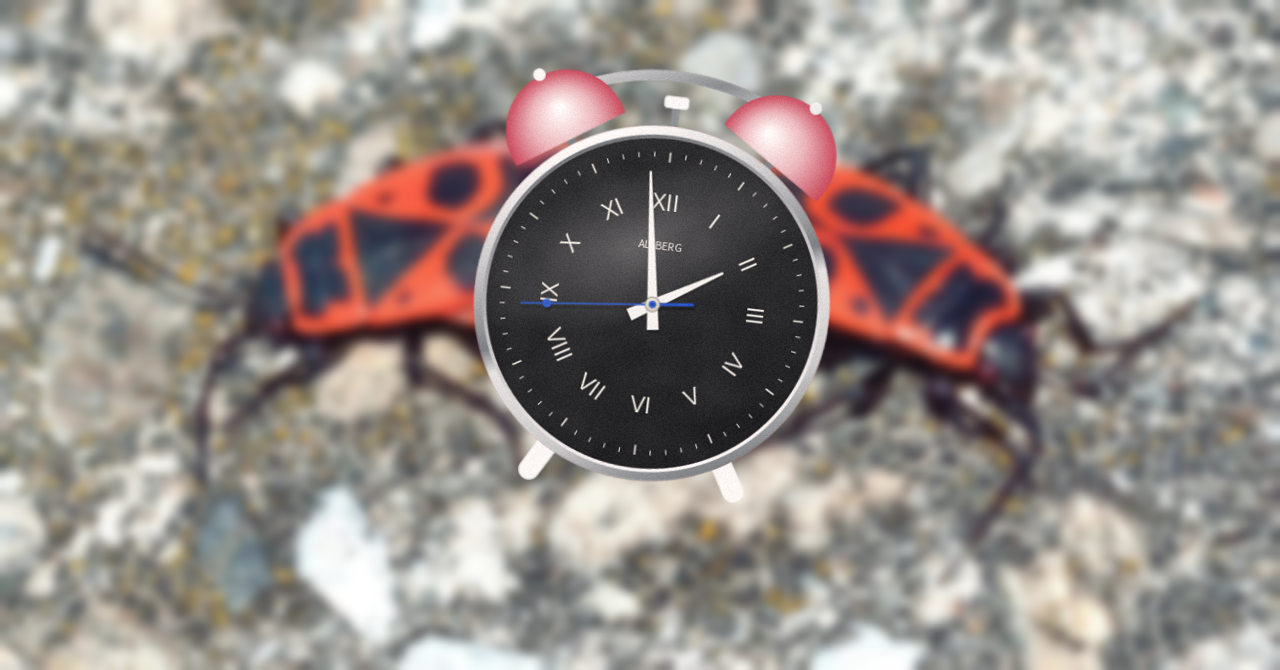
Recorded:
{"hour": 1, "minute": 58, "second": 44}
